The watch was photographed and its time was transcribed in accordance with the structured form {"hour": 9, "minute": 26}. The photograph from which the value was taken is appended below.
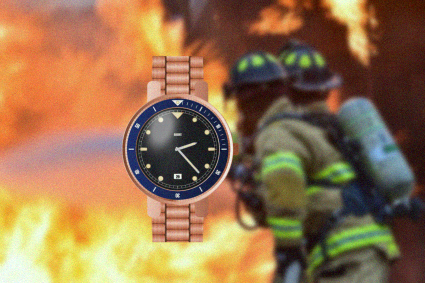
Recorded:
{"hour": 2, "minute": 23}
